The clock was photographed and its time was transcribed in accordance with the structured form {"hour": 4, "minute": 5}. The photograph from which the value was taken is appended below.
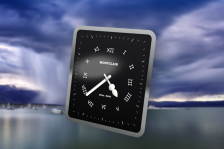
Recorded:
{"hour": 4, "minute": 38}
